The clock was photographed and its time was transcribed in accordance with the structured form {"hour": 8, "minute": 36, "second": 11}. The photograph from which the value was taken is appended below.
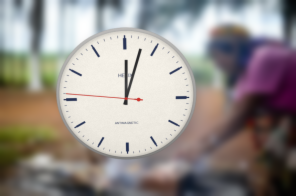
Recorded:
{"hour": 12, "minute": 2, "second": 46}
